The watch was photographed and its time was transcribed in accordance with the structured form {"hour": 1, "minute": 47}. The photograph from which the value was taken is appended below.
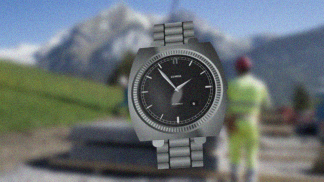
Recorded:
{"hour": 1, "minute": 54}
